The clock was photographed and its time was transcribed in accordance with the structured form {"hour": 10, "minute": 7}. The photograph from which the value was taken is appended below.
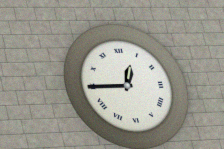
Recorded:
{"hour": 12, "minute": 45}
